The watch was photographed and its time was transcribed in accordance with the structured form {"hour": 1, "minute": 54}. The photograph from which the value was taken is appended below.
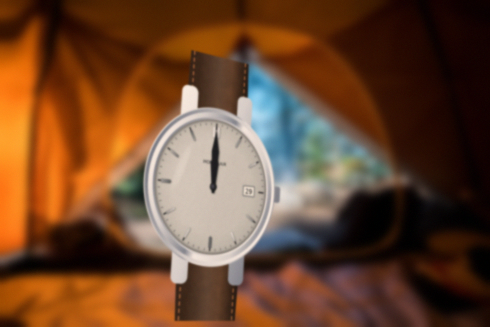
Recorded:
{"hour": 12, "minute": 0}
